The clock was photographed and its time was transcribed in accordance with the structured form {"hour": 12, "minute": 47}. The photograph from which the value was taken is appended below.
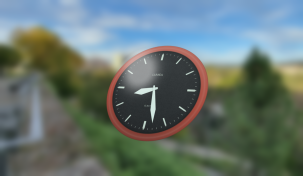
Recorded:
{"hour": 8, "minute": 28}
